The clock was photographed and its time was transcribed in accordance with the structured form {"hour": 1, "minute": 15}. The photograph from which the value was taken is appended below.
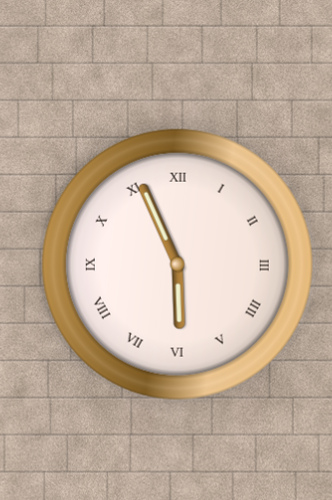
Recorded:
{"hour": 5, "minute": 56}
